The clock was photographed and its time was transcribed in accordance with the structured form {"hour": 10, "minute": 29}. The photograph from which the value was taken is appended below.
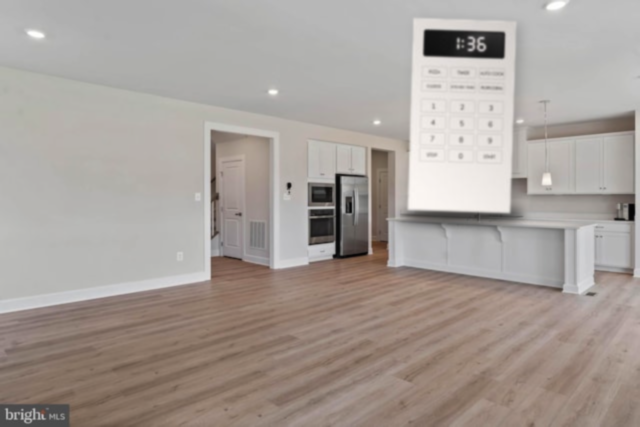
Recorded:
{"hour": 1, "minute": 36}
